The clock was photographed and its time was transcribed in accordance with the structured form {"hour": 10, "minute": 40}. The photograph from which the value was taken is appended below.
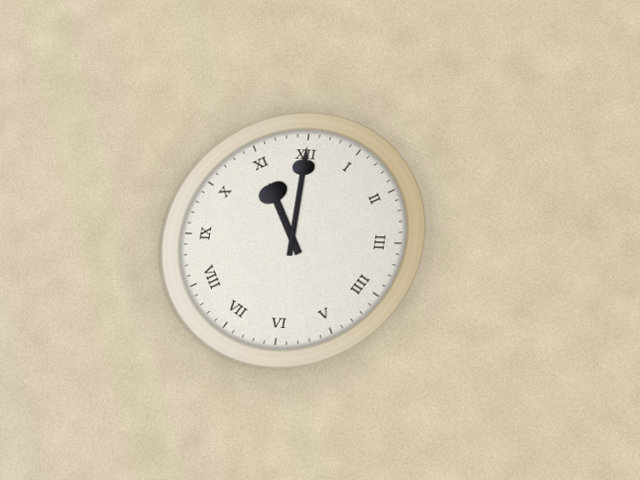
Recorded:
{"hour": 11, "minute": 0}
